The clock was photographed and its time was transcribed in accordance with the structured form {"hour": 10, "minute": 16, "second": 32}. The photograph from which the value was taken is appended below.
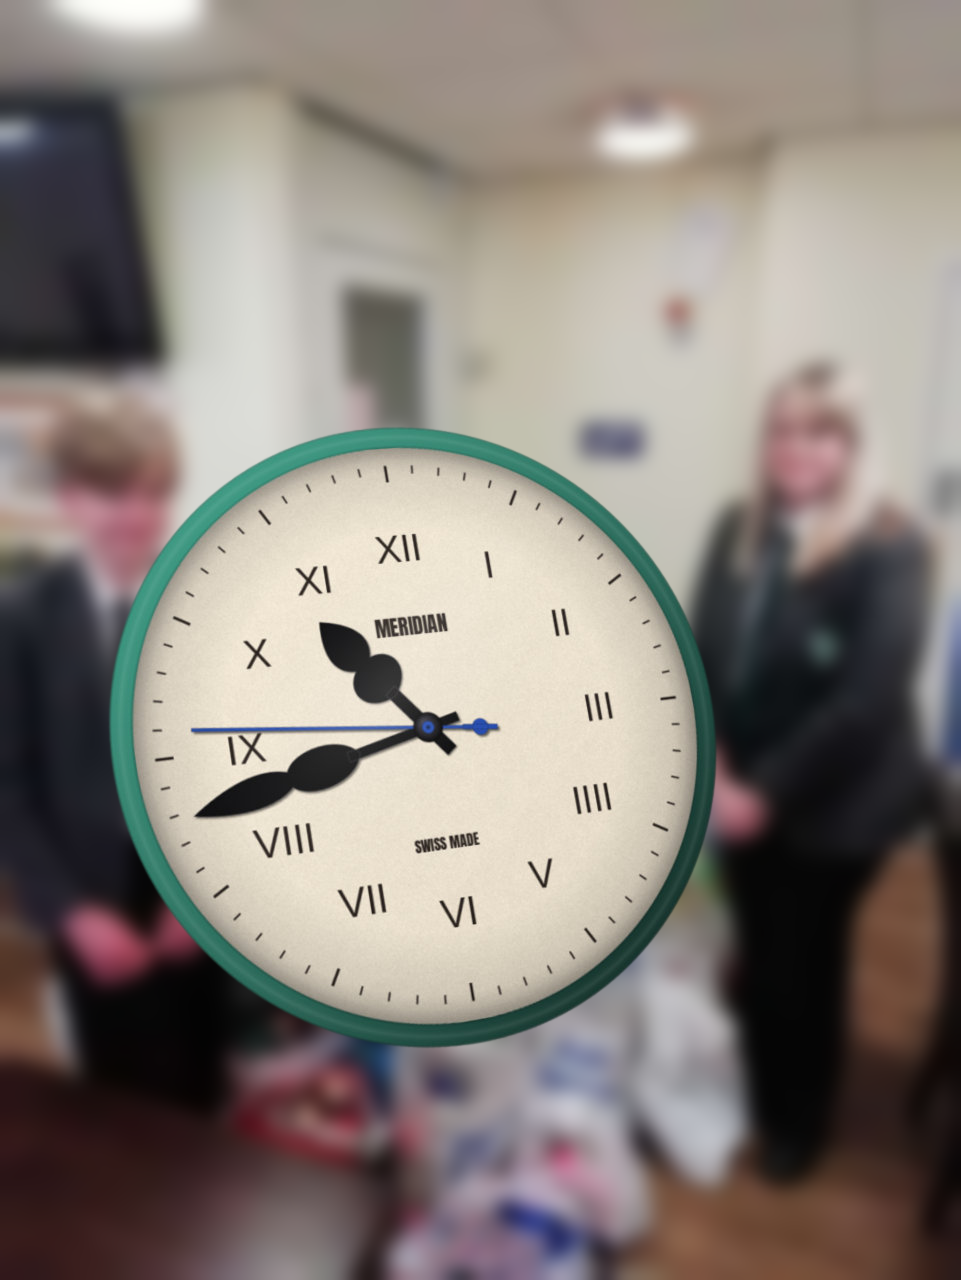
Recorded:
{"hour": 10, "minute": 42, "second": 46}
